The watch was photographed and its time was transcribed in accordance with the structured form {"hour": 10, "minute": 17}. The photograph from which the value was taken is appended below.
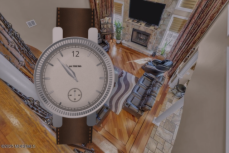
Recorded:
{"hour": 10, "minute": 53}
